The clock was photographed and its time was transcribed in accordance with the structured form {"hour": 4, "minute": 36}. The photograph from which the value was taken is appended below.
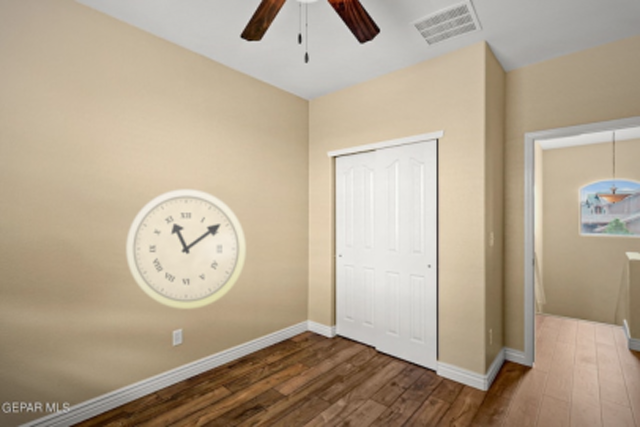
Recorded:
{"hour": 11, "minute": 9}
